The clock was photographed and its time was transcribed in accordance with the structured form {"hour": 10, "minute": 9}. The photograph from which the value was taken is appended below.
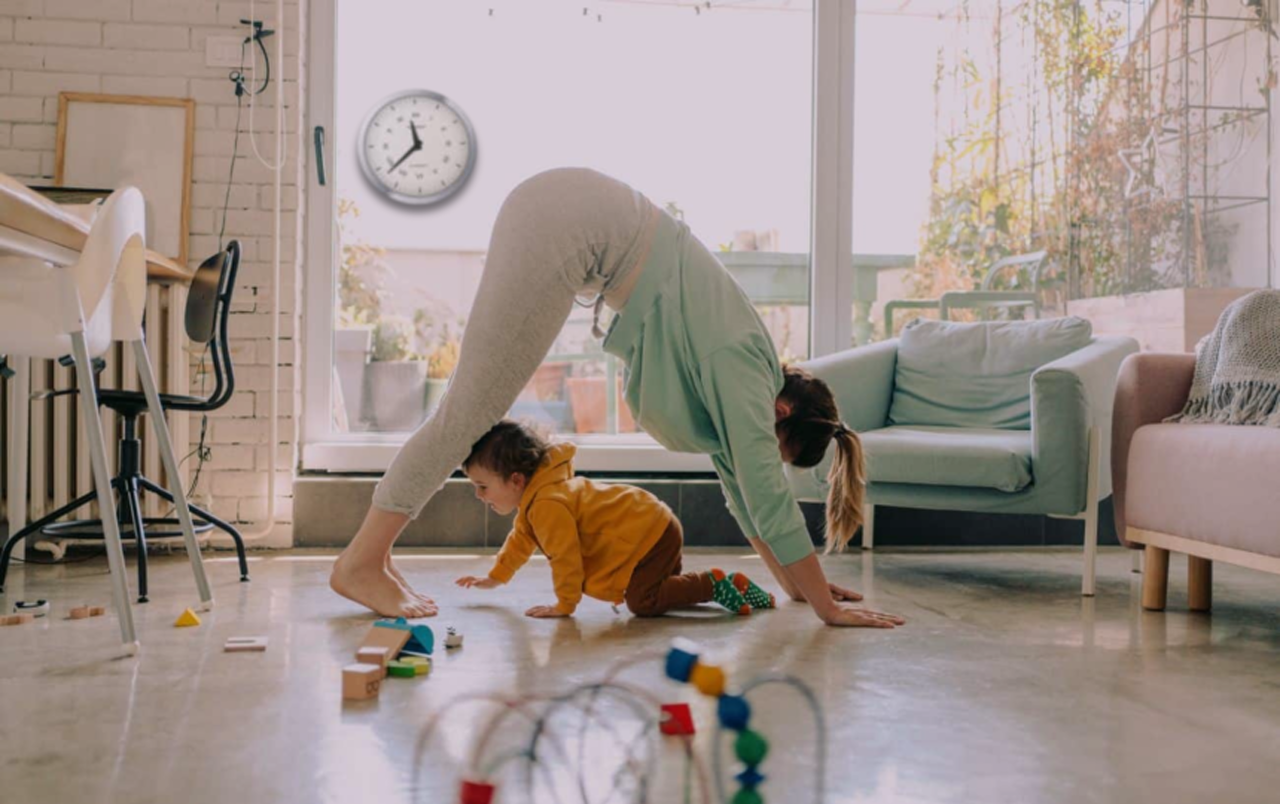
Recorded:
{"hour": 11, "minute": 38}
